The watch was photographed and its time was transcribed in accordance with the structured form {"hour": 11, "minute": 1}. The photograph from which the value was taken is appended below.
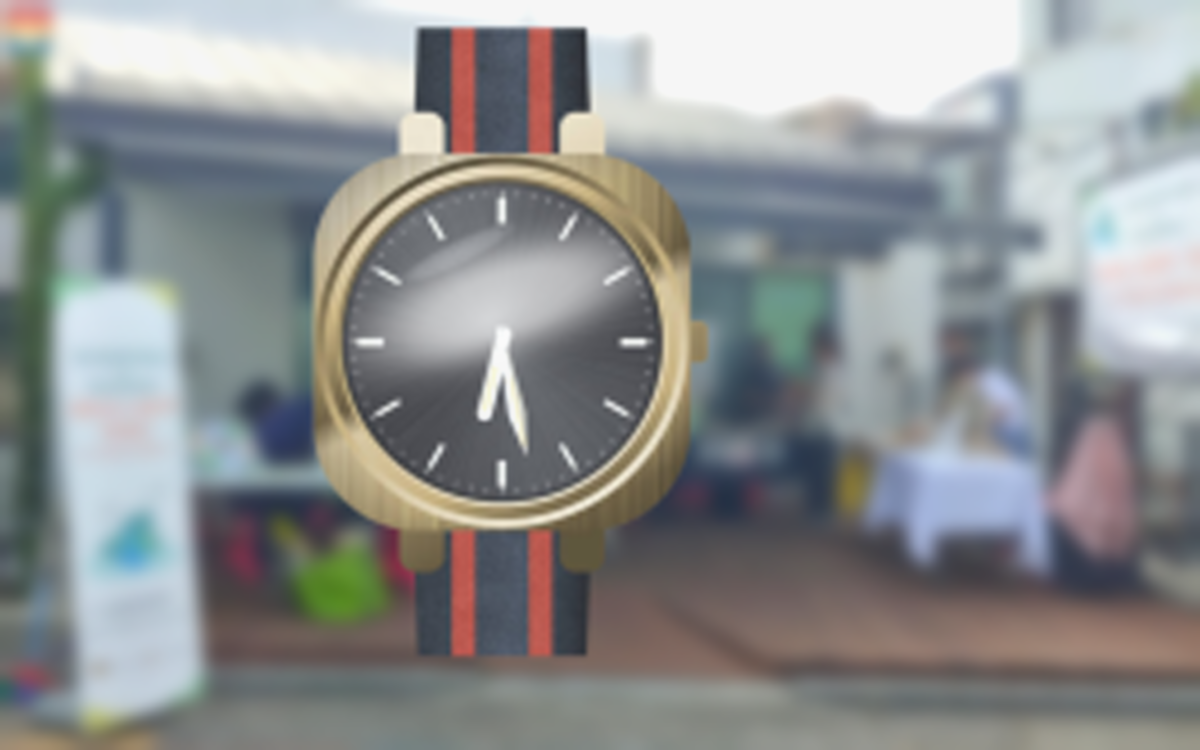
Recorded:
{"hour": 6, "minute": 28}
